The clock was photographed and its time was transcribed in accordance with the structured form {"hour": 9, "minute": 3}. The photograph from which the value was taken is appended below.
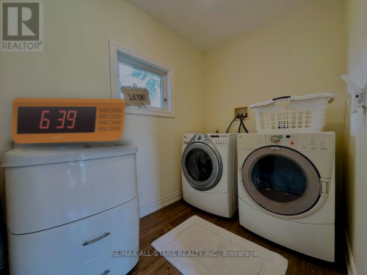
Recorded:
{"hour": 6, "minute": 39}
